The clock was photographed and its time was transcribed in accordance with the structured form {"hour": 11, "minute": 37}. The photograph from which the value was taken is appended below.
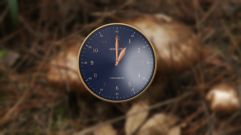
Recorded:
{"hour": 1, "minute": 0}
